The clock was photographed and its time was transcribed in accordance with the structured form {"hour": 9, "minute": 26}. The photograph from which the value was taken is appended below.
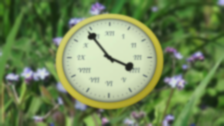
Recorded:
{"hour": 3, "minute": 54}
